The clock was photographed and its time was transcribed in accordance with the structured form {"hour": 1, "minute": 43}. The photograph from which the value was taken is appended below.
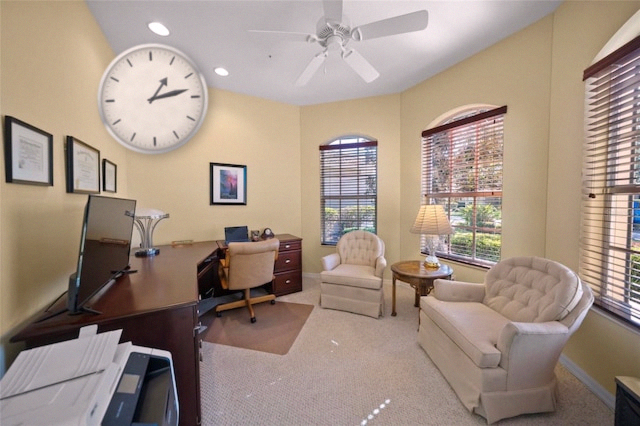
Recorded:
{"hour": 1, "minute": 13}
